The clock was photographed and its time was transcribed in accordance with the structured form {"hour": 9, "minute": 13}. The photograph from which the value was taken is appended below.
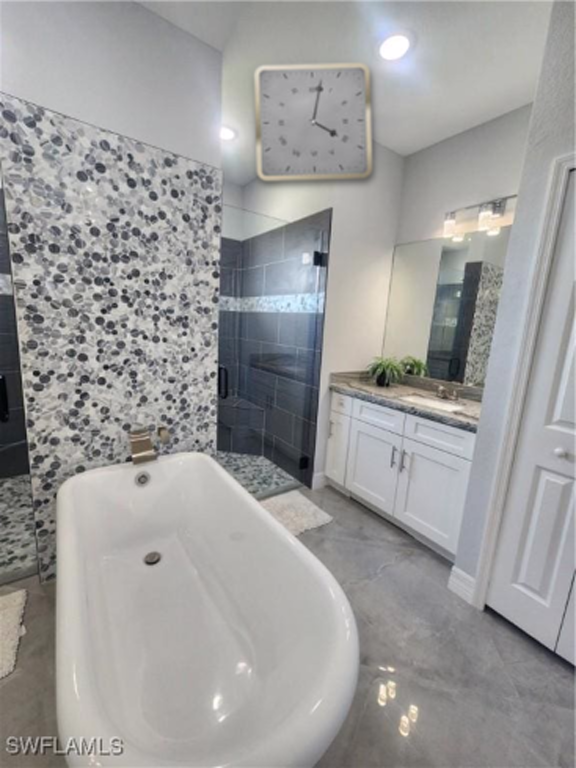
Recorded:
{"hour": 4, "minute": 2}
